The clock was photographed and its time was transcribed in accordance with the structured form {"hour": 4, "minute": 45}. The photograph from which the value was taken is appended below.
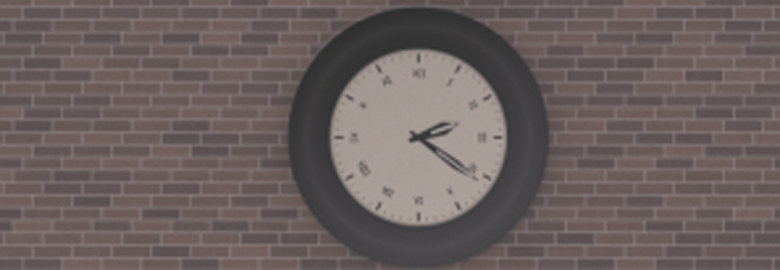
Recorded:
{"hour": 2, "minute": 21}
